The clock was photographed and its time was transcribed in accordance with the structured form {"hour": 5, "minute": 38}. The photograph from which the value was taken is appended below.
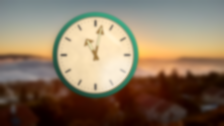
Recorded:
{"hour": 11, "minute": 2}
